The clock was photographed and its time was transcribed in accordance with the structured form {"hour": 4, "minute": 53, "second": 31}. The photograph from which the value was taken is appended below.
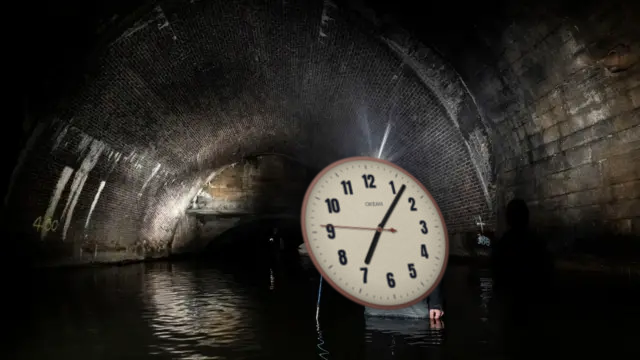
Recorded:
{"hour": 7, "minute": 6, "second": 46}
